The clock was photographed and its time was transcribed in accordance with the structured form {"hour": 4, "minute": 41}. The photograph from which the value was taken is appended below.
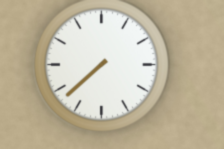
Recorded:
{"hour": 7, "minute": 38}
